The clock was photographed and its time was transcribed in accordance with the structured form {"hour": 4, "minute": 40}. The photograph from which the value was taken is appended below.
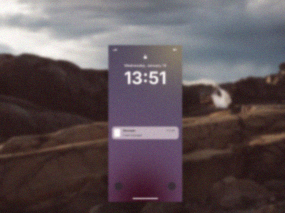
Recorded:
{"hour": 13, "minute": 51}
